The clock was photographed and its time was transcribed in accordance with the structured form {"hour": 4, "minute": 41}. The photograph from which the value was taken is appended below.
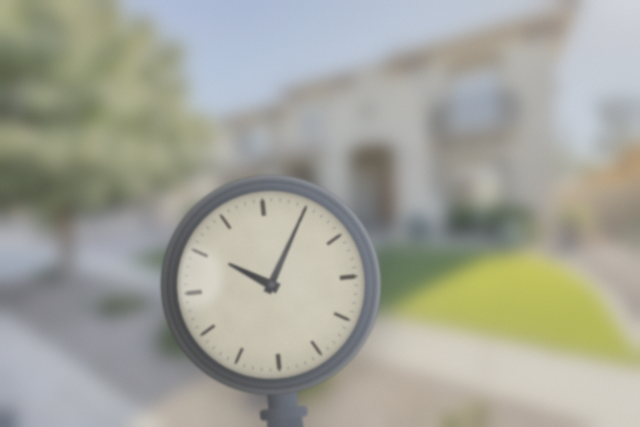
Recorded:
{"hour": 10, "minute": 5}
